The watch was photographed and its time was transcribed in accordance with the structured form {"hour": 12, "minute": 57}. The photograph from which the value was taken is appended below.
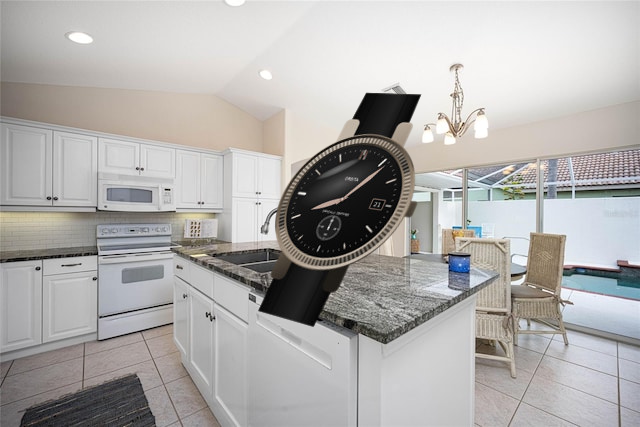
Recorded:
{"hour": 8, "minute": 6}
